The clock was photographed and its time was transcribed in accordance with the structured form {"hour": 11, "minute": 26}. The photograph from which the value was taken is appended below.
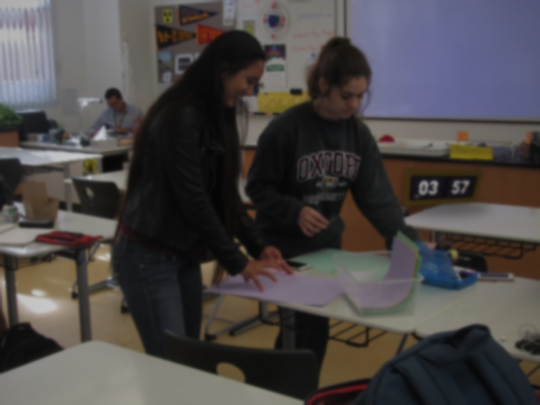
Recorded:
{"hour": 3, "minute": 57}
